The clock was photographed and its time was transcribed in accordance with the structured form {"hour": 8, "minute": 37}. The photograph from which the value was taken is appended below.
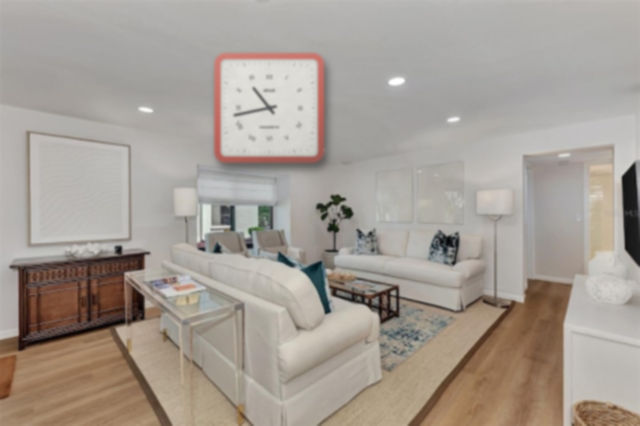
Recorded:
{"hour": 10, "minute": 43}
